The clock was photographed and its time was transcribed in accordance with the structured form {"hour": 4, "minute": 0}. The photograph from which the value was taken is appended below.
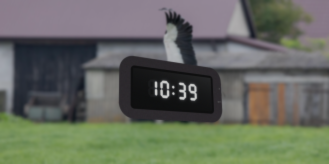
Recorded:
{"hour": 10, "minute": 39}
